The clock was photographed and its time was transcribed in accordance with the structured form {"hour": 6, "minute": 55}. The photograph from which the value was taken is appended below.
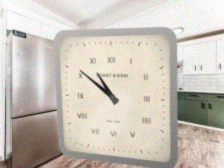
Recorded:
{"hour": 10, "minute": 51}
